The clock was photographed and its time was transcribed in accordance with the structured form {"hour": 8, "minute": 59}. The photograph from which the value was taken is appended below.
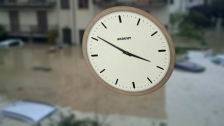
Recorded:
{"hour": 3, "minute": 51}
